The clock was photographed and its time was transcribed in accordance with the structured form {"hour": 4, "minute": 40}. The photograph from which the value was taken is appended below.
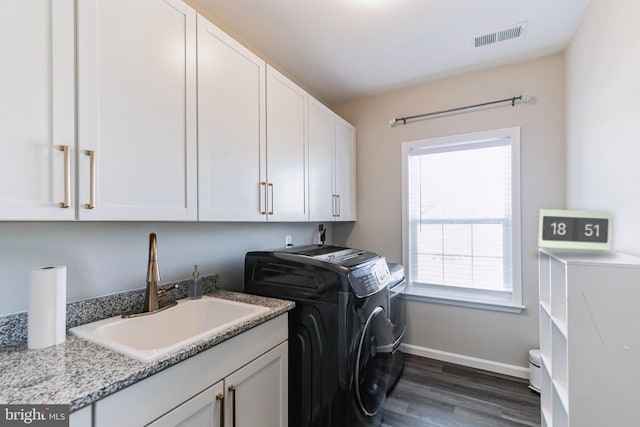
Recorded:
{"hour": 18, "minute": 51}
